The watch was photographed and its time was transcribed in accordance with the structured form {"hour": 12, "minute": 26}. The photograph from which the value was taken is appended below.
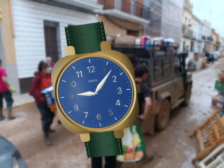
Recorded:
{"hour": 9, "minute": 7}
